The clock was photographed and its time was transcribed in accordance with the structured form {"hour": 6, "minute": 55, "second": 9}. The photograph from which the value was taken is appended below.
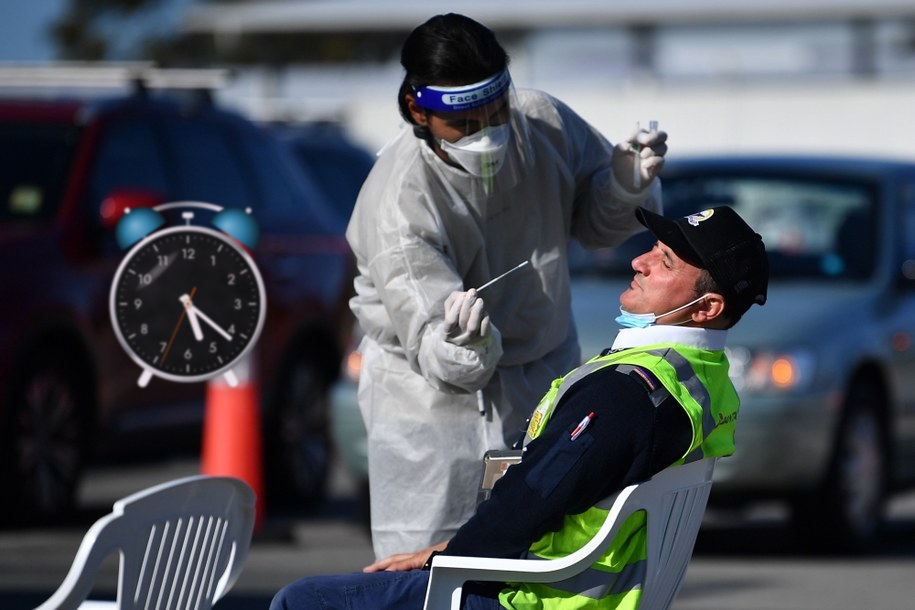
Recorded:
{"hour": 5, "minute": 21, "second": 34}
